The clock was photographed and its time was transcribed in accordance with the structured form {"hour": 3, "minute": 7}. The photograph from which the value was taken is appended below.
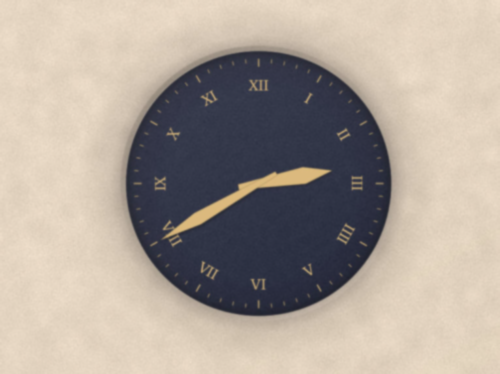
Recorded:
{"hour": 2, "minute": 40}
